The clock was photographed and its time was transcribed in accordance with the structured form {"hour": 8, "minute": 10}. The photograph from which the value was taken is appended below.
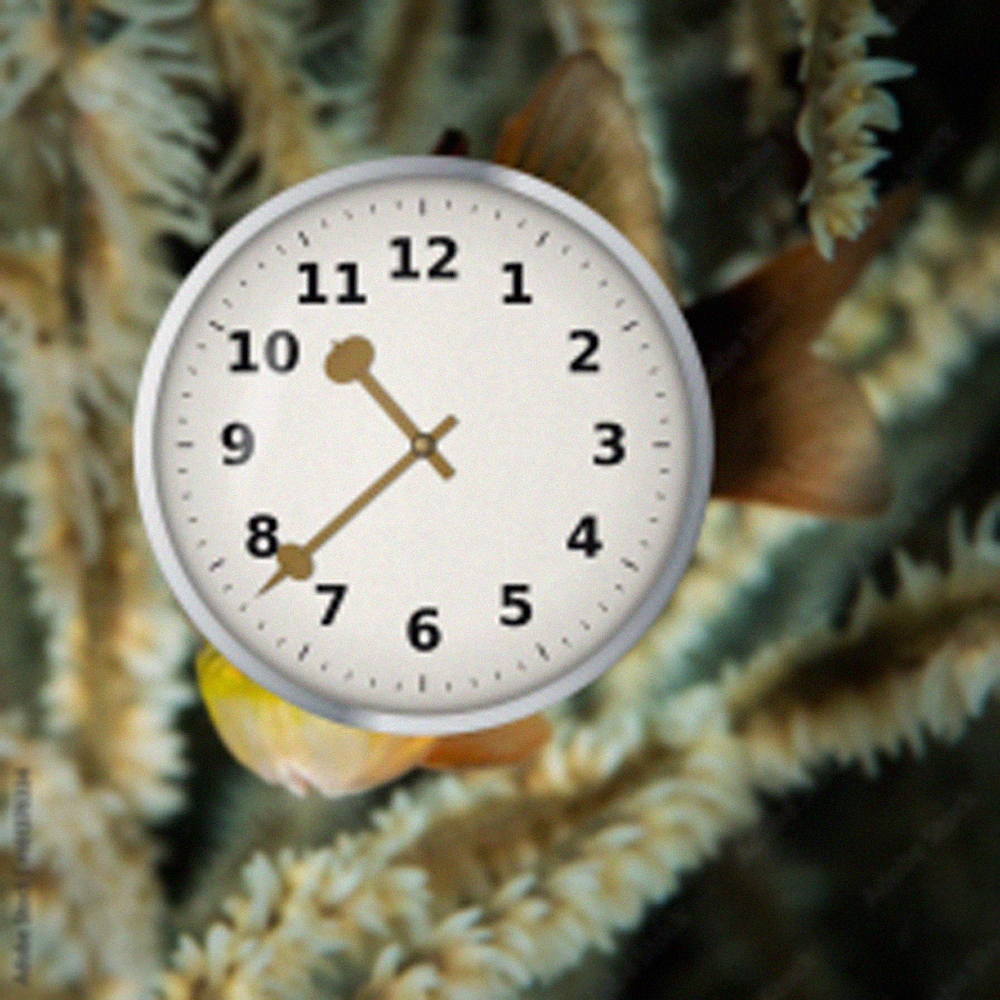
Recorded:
{"hour": 10, "minute": 38}
